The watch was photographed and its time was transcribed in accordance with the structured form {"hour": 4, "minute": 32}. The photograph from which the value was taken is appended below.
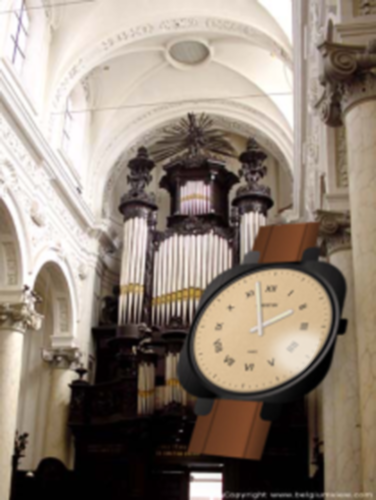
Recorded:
{"hour": 1, "minute": 57}
